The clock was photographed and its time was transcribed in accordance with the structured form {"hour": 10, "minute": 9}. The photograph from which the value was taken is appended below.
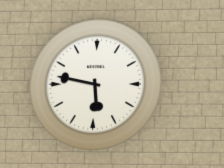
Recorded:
{"hour": 5, "minute": 47}
